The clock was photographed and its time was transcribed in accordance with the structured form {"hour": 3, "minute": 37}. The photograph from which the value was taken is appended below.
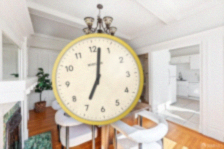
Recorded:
{"hour": 7, "minute": 2}
